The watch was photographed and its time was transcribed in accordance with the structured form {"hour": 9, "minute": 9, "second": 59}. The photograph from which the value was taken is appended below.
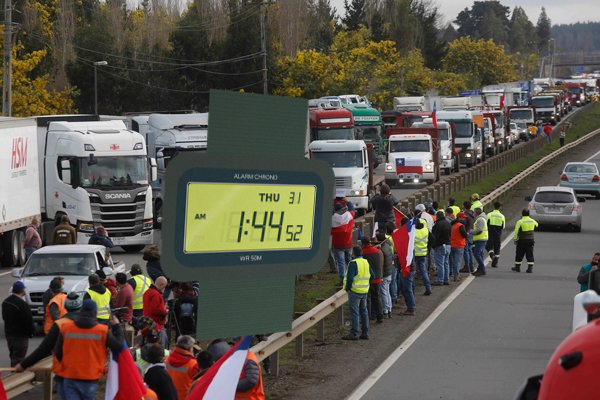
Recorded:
{"hour": 1, "minute": 44, "second": 52}
